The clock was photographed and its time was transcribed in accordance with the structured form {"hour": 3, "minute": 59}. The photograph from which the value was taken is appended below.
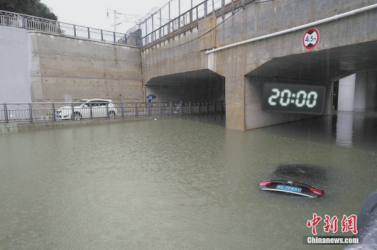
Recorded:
{"hour": 20, "minute": 0}
